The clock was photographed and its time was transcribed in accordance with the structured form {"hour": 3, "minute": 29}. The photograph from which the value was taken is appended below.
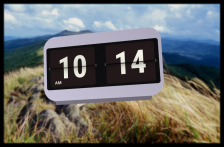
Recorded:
{"hour": 10, "minute": 14}
